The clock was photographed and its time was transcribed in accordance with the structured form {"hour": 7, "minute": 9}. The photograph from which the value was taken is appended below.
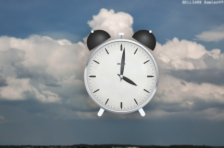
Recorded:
{"hour": 4, "minute": 1}
